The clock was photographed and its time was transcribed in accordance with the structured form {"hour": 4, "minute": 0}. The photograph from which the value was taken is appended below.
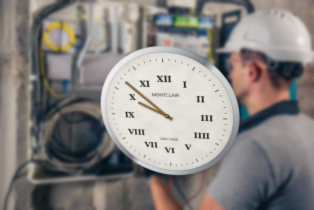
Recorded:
{"hour": 9, "minute": 52}
